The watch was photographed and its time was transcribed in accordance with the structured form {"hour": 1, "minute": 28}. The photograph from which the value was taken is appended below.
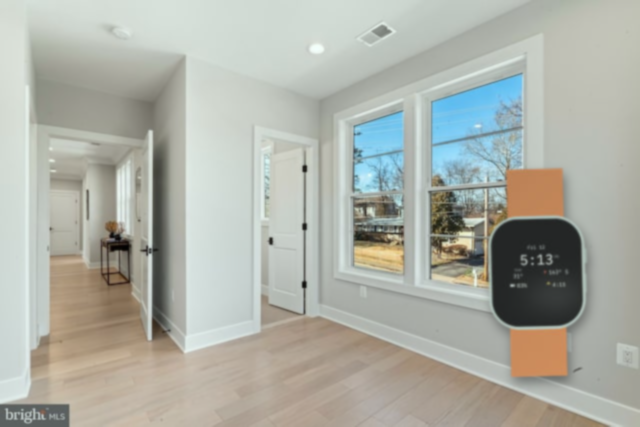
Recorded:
{"hour": 5, "minute": 13}
